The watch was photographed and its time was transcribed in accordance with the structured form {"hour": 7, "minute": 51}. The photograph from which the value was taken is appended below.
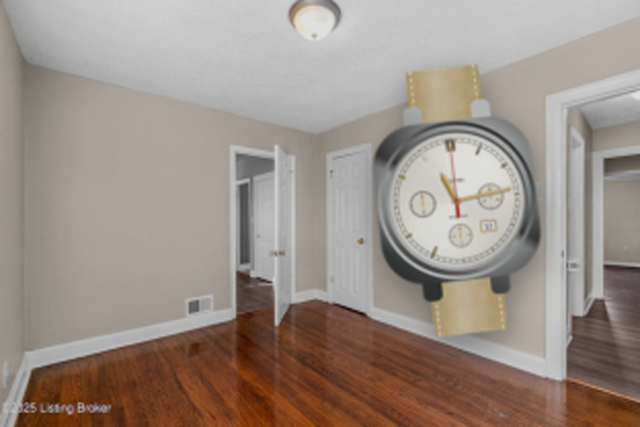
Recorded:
{"hour": 11, "minute": 14}
